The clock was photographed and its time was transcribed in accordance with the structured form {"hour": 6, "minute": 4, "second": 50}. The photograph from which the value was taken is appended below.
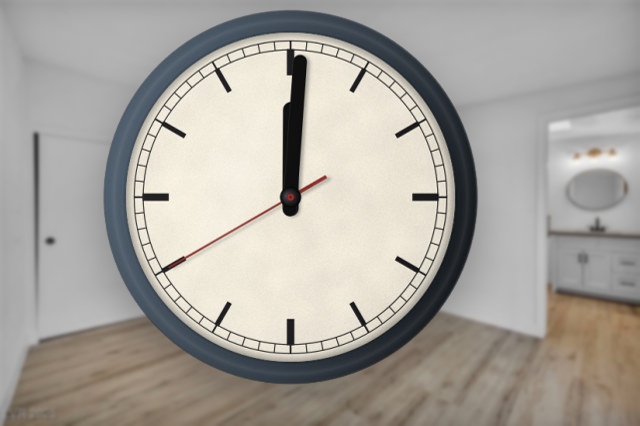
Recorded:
{"hour": 12, "minute": 0, "second": 40}
